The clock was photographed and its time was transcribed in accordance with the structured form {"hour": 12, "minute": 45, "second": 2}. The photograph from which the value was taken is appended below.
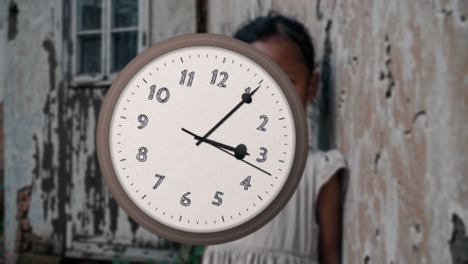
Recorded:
{"hour": 3, "minute": 5, "second": 17}
